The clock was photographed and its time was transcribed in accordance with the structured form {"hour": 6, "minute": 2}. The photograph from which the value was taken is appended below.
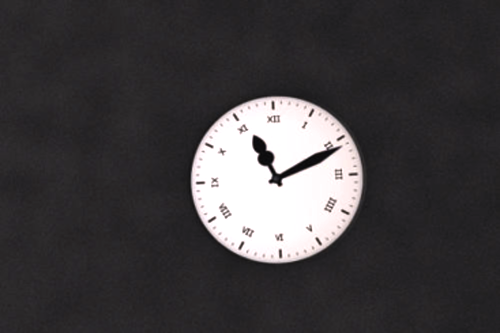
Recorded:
{"hour": 11, "minute": 11}
